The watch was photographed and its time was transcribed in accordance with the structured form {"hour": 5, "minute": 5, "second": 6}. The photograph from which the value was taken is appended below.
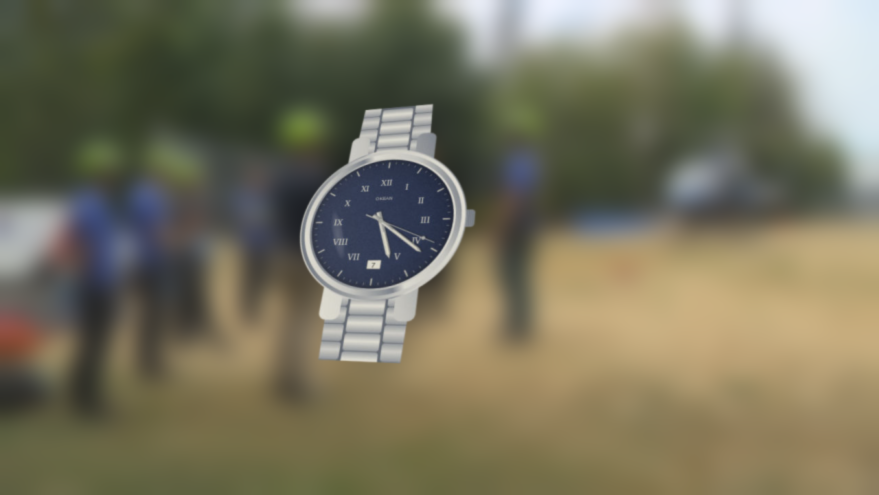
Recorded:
{"hour": 5, "minute": 21, "second": 19}
